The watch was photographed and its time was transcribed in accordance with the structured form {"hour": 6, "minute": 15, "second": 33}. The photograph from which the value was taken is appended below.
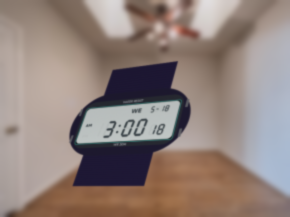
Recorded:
{"hour": 3, "minute": 0, "second": 18}
